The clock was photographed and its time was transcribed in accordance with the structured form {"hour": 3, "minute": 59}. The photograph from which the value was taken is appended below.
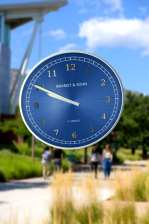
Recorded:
{"hour": 9, "minute": 50}
